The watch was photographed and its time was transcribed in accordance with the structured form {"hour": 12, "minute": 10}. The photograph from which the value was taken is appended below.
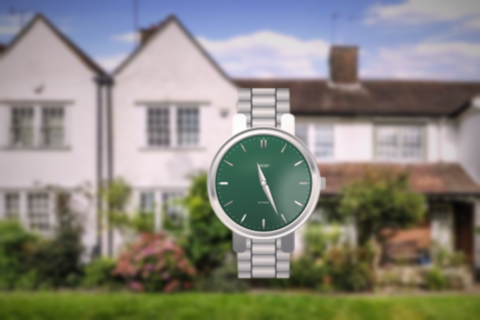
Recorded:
{"hour": 11, "minute": 26}
